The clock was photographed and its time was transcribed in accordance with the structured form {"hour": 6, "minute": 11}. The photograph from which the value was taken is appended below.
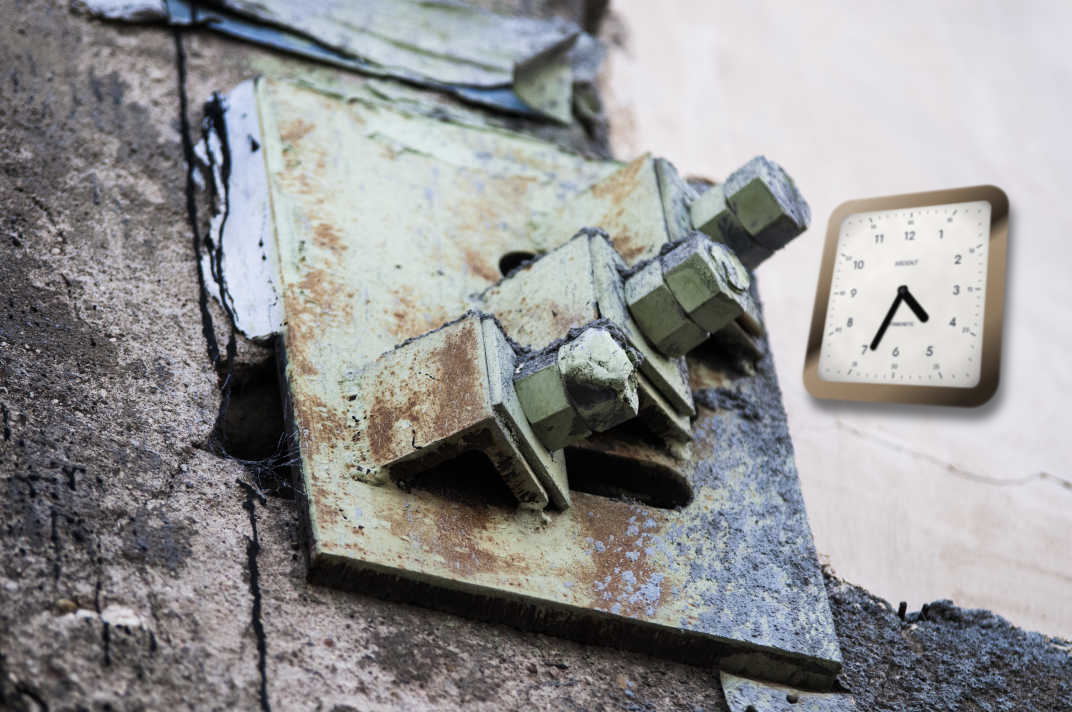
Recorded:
{"hour": 4, "minute": 34}
